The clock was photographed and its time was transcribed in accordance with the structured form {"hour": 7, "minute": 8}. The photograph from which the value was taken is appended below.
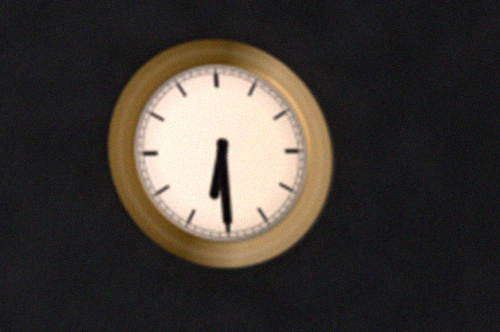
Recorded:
{"hour": 6, "minute": 30}
